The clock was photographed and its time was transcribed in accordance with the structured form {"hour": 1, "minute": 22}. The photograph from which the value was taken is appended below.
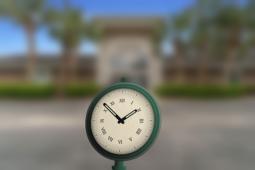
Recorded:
{"hour": 1, "minute": 52}
